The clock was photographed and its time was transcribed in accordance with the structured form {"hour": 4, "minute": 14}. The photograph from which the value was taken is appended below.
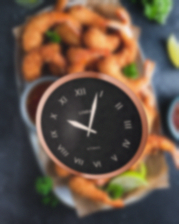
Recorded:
{"hour": 10, "minute": 4}
